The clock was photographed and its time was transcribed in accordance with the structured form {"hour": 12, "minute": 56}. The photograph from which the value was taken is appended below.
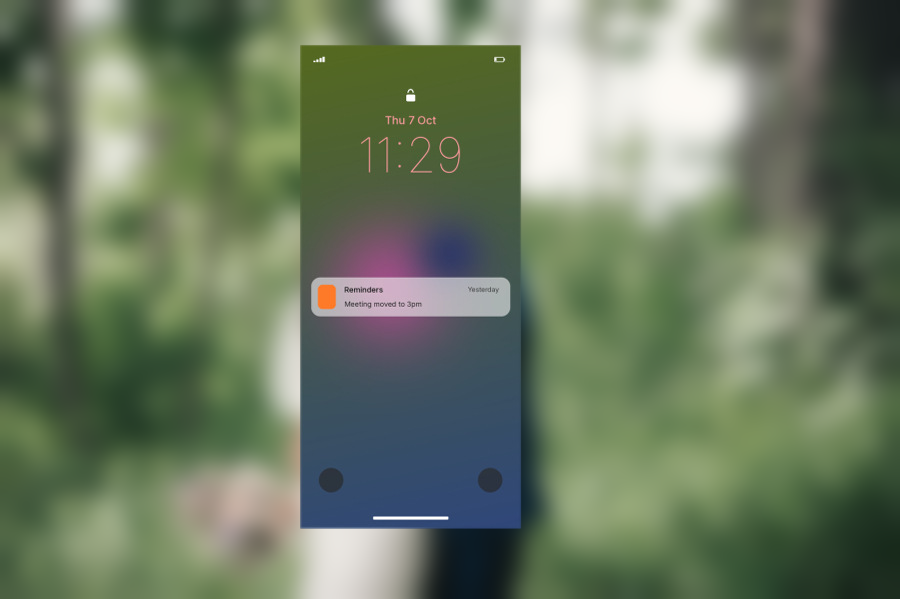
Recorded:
{"hour": 11, "minute": 29}
